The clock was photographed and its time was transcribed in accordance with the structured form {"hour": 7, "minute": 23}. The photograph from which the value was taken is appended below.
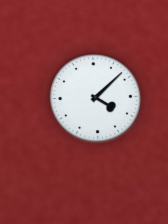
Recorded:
{"hour": 4, "minute": 8}
